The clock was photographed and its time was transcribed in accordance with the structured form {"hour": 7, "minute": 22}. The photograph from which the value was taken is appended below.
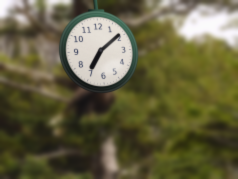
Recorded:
{"hour": 7, "minute": 9}
